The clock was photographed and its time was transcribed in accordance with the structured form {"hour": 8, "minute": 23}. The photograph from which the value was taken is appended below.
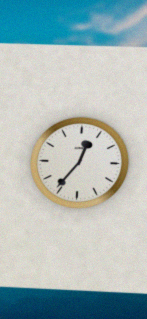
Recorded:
{"hour": 12, "minute": 36}
